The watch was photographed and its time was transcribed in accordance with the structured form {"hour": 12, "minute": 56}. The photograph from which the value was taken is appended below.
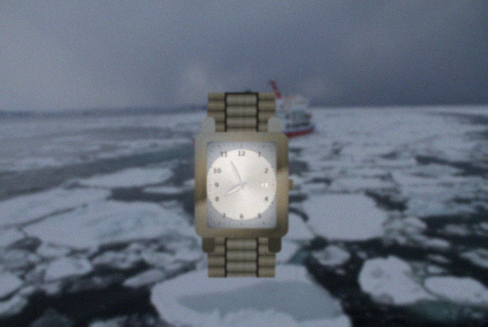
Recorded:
{"hour": 7, "minute": 56}
